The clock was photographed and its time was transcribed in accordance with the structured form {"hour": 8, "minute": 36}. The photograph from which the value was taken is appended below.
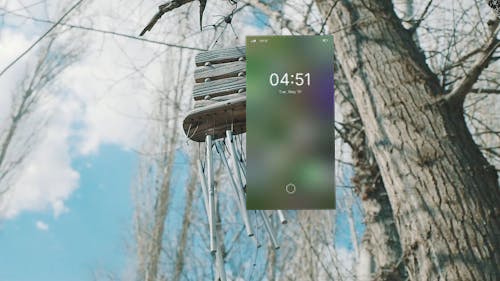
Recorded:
{"hour": 4, "minute": 51}
